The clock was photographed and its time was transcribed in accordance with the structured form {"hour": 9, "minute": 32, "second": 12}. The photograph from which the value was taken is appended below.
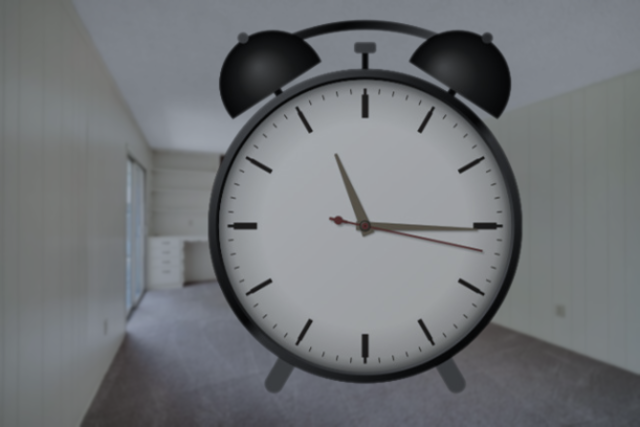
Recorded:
{"hour": 11, "minute": 15, "second": 17}
